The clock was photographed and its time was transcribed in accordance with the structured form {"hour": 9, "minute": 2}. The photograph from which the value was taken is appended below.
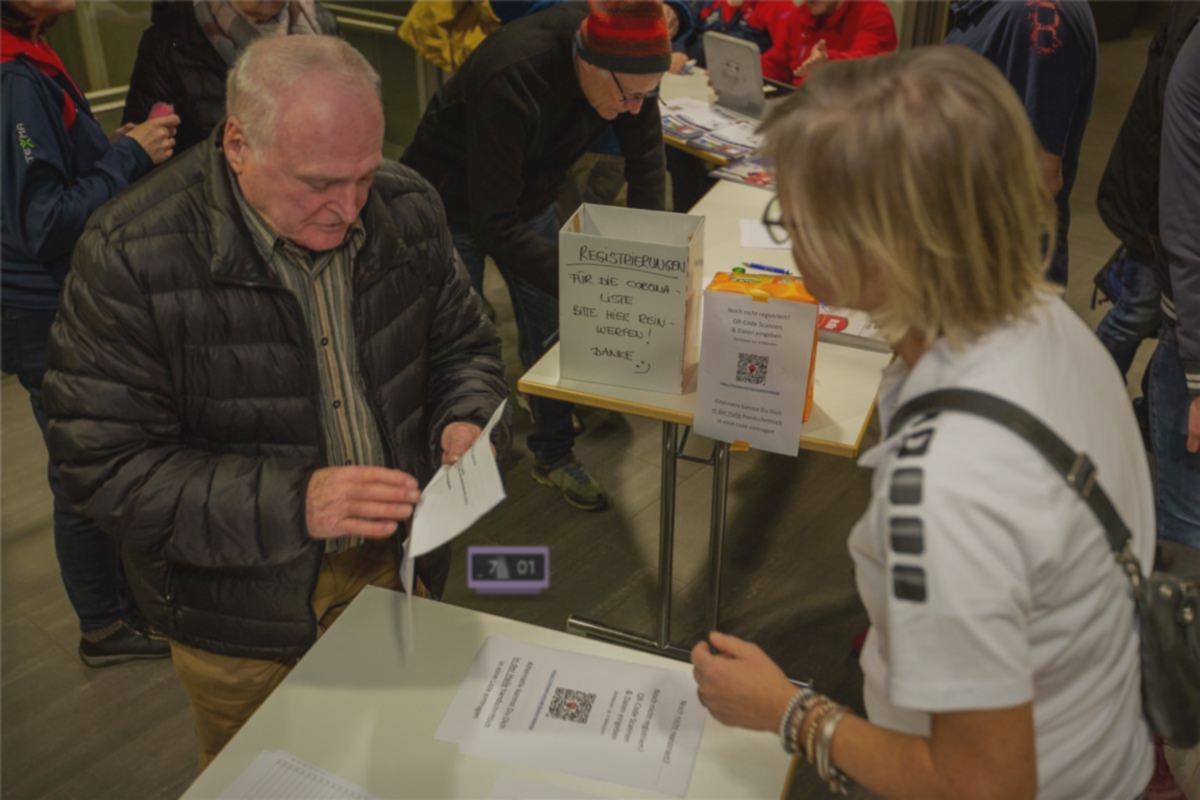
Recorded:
{"hour": 7, "minute": 1}
